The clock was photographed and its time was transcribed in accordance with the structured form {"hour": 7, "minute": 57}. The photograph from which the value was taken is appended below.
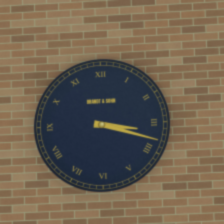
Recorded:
{"hour": 3, "minute": 18}
